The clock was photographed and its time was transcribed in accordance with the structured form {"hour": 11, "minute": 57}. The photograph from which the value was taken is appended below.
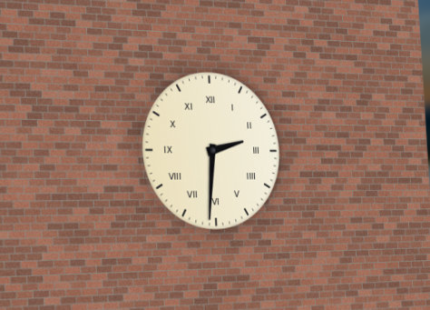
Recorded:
{"hour": 2, "minute": 31}
